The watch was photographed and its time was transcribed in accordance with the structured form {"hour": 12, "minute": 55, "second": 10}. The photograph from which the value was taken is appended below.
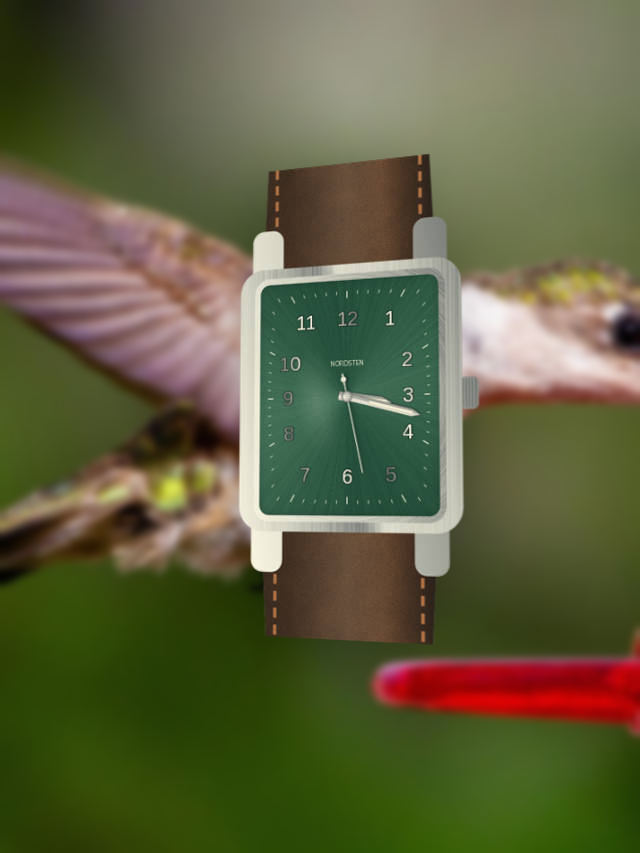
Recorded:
{"hour": 3, "minute": 17, "second": 28}
